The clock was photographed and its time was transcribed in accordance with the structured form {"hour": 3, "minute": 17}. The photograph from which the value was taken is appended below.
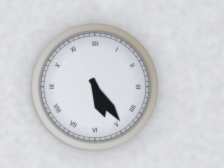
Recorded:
{"hour": 5, "minute": 24}
